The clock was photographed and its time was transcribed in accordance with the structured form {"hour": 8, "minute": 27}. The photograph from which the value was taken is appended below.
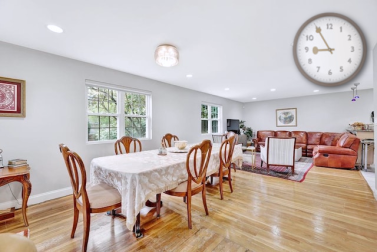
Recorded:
{"hour": 8, "minute": 55}
